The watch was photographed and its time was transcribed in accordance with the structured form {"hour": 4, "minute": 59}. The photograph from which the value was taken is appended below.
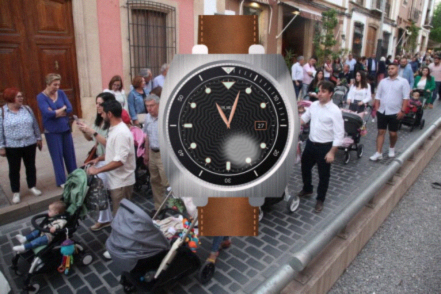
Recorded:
{"hour": 11, "minute": 3}
